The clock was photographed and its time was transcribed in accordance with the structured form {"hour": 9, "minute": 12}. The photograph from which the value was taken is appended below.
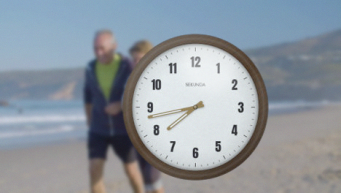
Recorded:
{"hour": 7, "minute": 43}
